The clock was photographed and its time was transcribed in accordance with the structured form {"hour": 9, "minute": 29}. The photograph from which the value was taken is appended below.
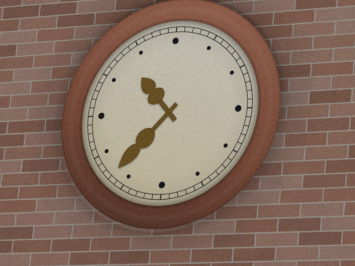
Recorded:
{"hour": 10, "minute": 37}
